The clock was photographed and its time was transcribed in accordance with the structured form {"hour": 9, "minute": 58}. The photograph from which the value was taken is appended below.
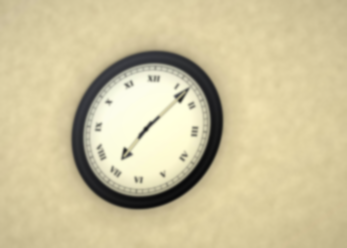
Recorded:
{"hour": 7, "minute": 7}
